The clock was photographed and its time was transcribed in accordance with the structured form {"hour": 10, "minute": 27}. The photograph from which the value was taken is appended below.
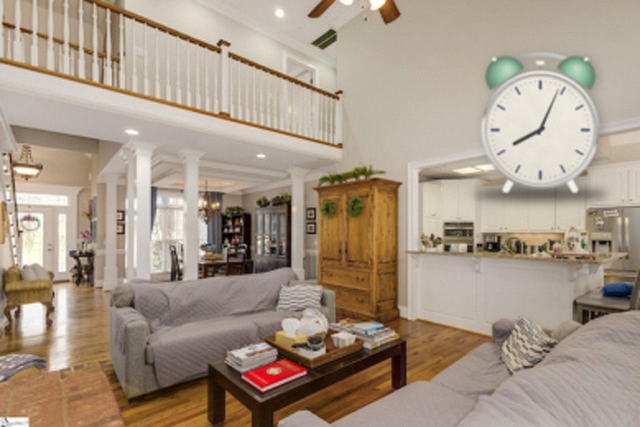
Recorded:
{"hour": 8, "minute": 4}
